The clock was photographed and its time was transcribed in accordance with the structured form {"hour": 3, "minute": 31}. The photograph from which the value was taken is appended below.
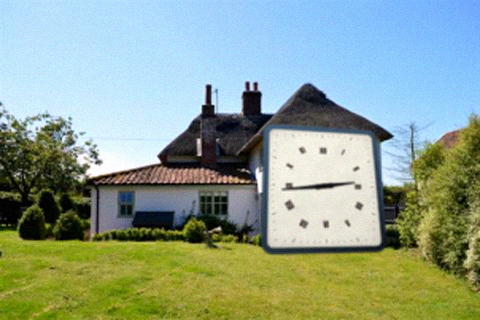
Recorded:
{"hour": 2, "minute": 44}
